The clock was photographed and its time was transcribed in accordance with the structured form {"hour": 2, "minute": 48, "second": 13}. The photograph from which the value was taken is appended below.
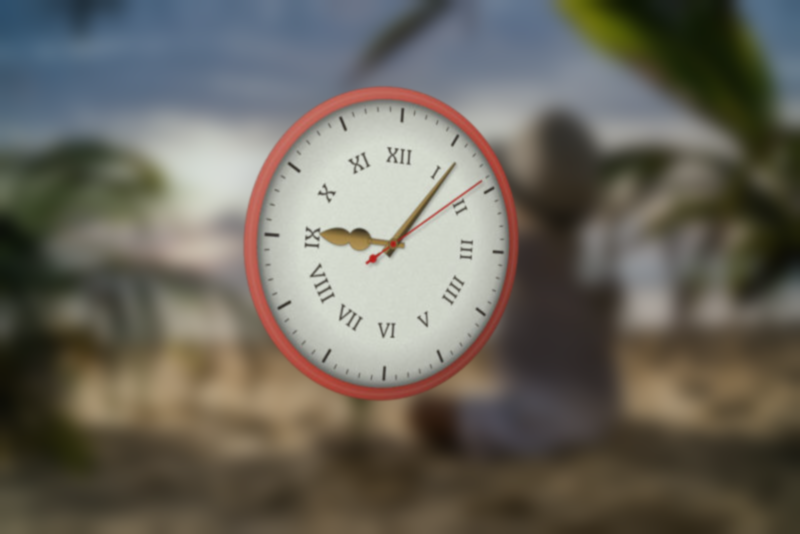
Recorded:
{"hour": 9, "minute": 6, "second": 9}
